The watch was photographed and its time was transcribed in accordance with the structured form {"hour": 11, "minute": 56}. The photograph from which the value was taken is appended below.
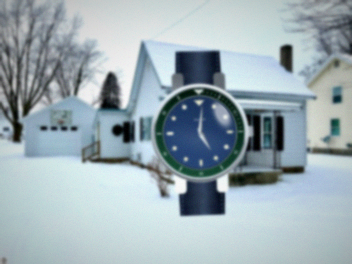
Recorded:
{"hour": 5, "minute": 1}
